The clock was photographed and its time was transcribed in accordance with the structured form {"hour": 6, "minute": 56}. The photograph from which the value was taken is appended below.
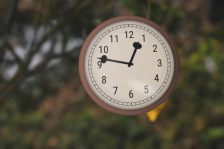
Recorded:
{"hour": 12, "minute": 47}
